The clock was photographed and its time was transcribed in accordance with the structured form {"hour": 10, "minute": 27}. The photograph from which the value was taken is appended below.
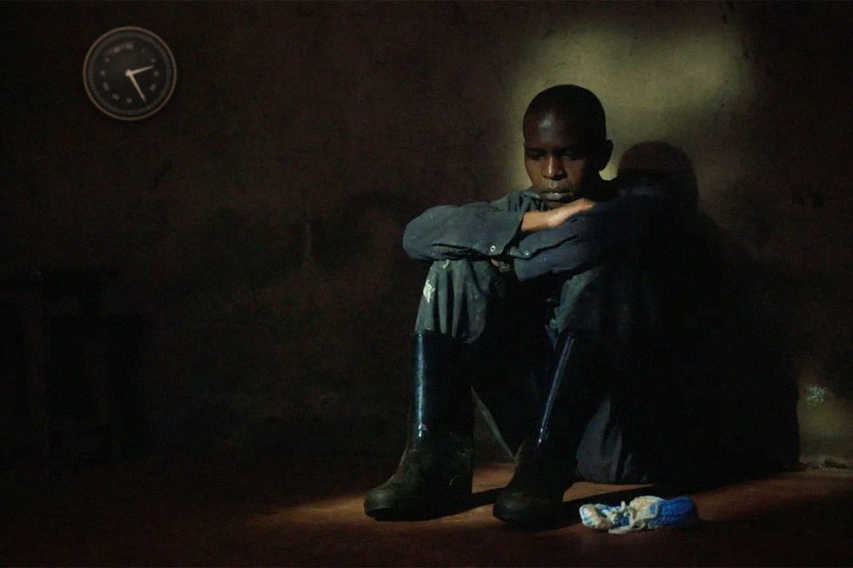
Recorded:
{"hour": 2, "minute": 25}
